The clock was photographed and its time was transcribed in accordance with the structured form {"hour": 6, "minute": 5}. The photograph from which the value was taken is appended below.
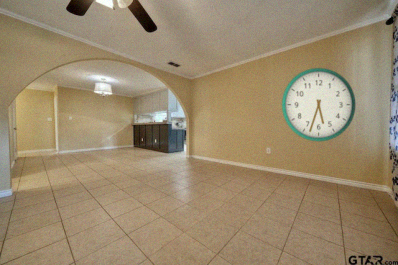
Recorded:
{"hour": 5, "minute": 33}
